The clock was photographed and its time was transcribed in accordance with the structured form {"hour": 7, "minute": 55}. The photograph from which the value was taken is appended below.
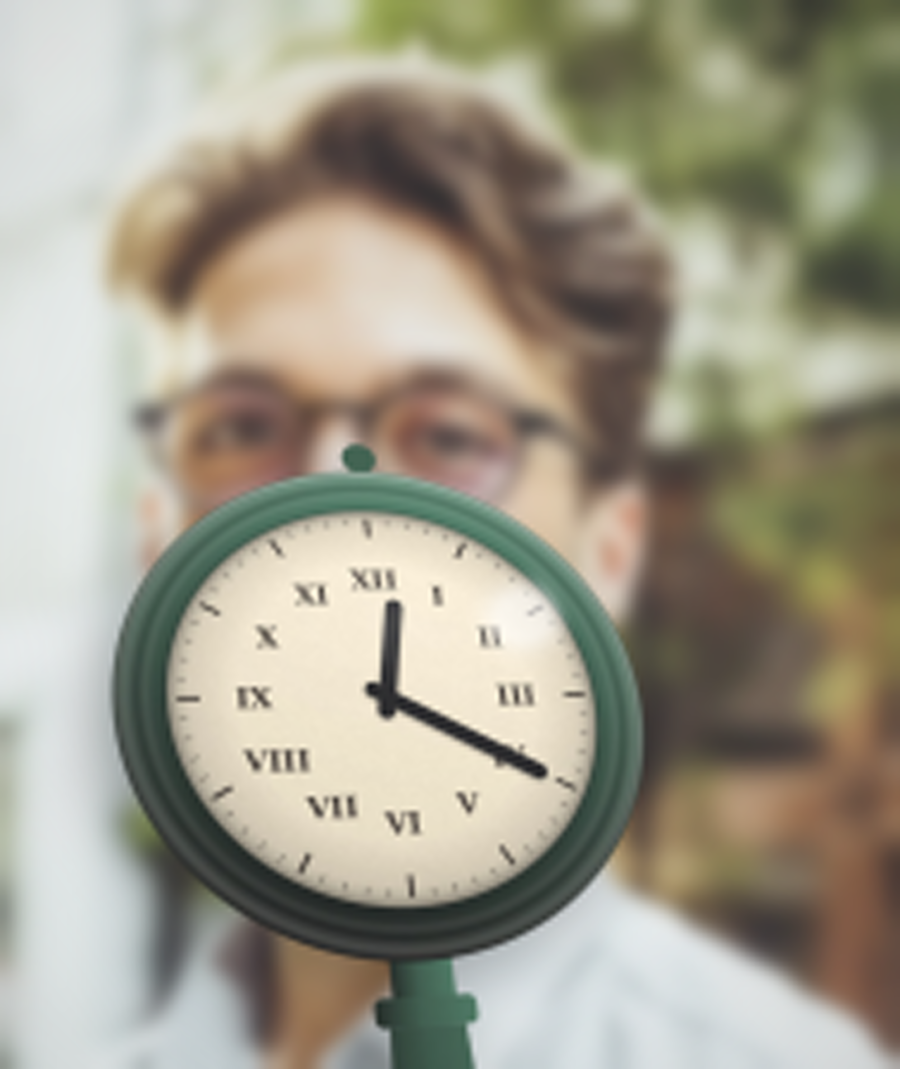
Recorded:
{"hour": 12, "minute": 20}
